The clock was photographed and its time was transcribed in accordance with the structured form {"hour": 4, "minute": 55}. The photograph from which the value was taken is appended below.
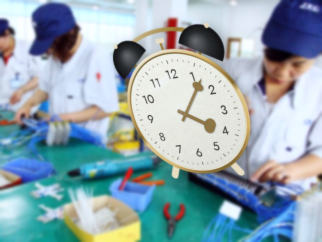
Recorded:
{"hour": 4, "minute": 7}
